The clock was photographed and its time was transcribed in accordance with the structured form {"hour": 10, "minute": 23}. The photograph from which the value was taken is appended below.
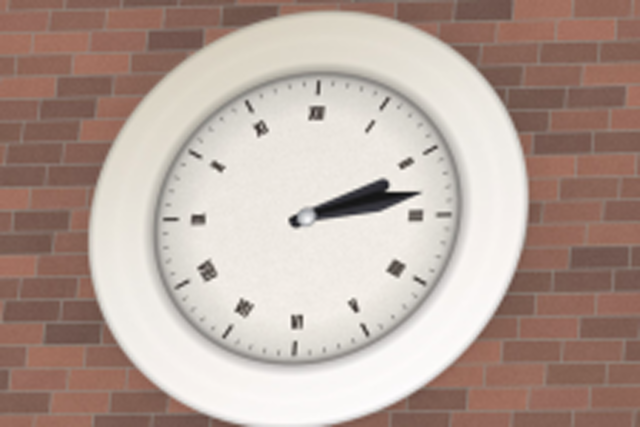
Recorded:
{"hour": 2, "minute": 13}
